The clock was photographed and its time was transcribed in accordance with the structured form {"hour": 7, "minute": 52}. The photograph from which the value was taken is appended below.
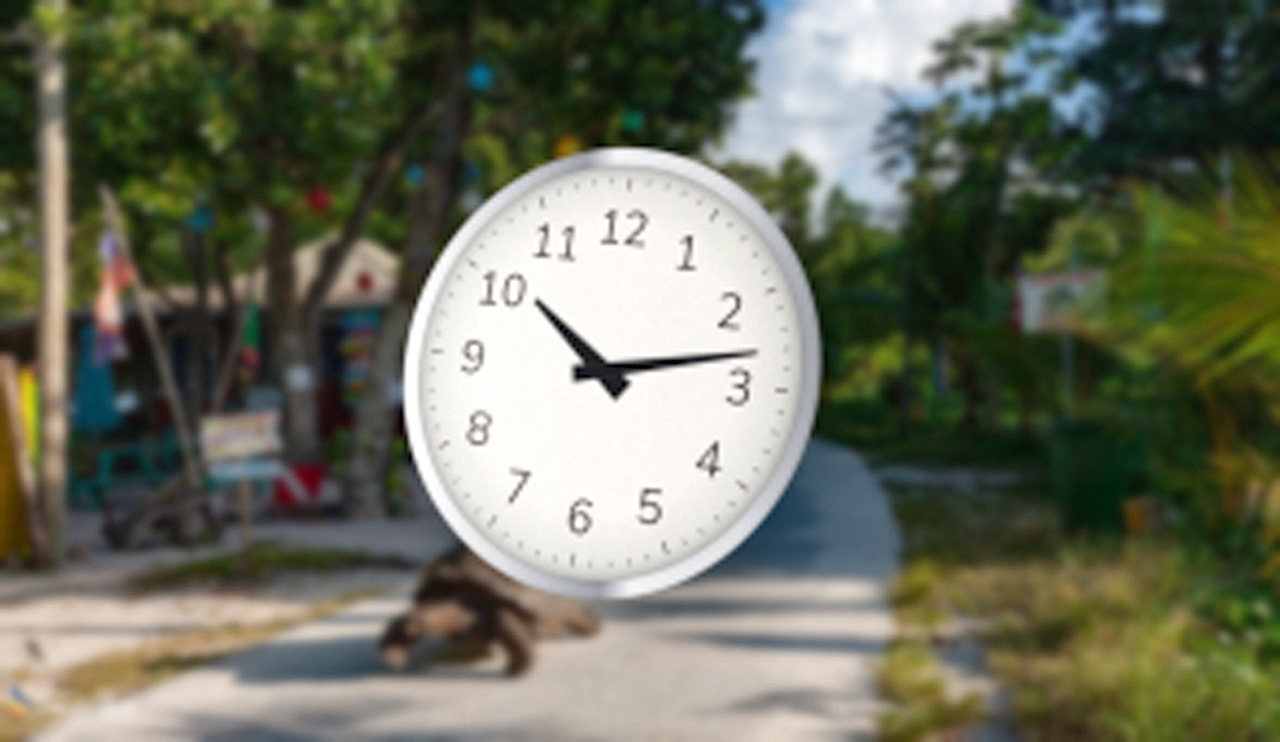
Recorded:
{"hour": 10, "minute": 13}
